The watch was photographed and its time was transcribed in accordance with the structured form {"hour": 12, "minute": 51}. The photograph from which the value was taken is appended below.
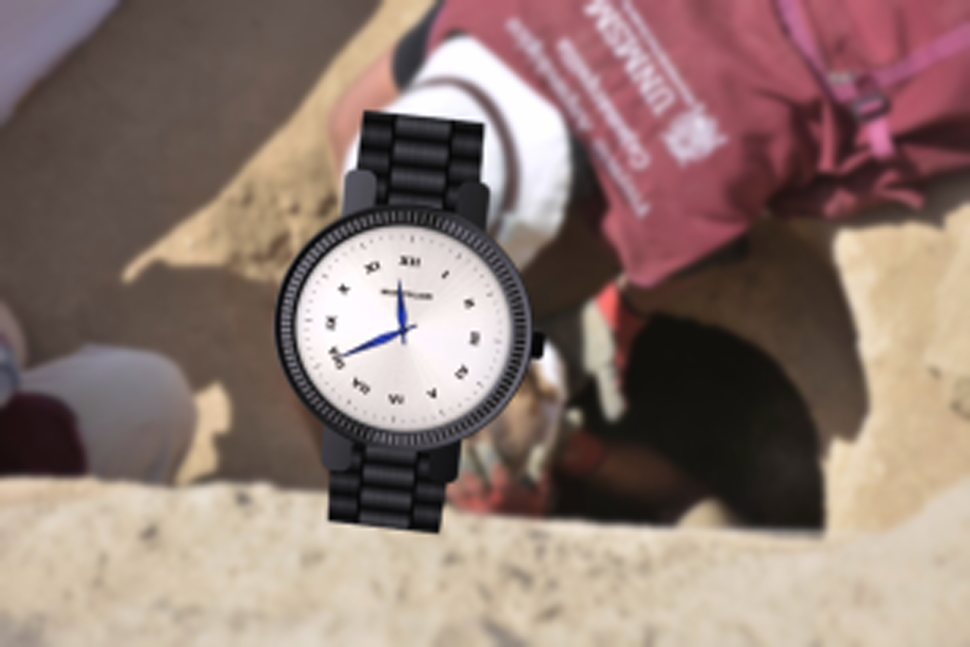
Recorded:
{"hour": 11, "minute": 40}
